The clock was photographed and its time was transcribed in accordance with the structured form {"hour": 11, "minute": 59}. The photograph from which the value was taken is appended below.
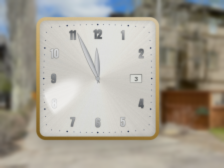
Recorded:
{"hour": 11, "minute": 56}
